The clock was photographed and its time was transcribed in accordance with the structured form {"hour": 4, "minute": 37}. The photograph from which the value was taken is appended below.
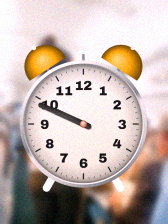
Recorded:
{"hour": 9, "minute": 49}
